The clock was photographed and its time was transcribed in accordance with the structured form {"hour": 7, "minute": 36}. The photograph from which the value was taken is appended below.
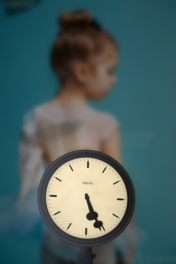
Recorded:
{"hour": 5, "minute": 26}
